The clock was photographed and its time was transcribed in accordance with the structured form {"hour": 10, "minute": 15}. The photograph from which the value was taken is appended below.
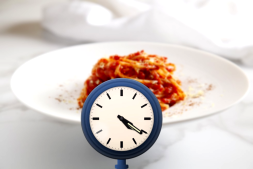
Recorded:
{"hour": 4, "minute": 21}
